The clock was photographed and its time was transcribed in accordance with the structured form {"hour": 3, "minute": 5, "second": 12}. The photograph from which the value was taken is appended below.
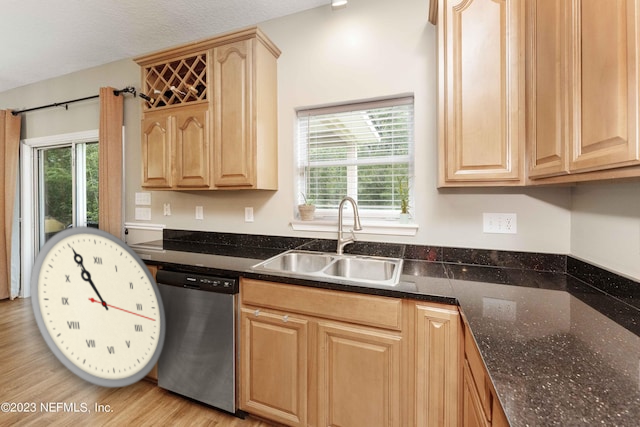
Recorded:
{"hour": 10, "minute": 55, "second": 17}
